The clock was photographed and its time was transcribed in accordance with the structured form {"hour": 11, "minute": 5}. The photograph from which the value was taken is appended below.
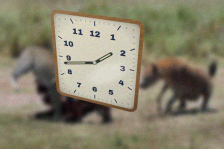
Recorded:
{"hour": 1, "minute": 43}
